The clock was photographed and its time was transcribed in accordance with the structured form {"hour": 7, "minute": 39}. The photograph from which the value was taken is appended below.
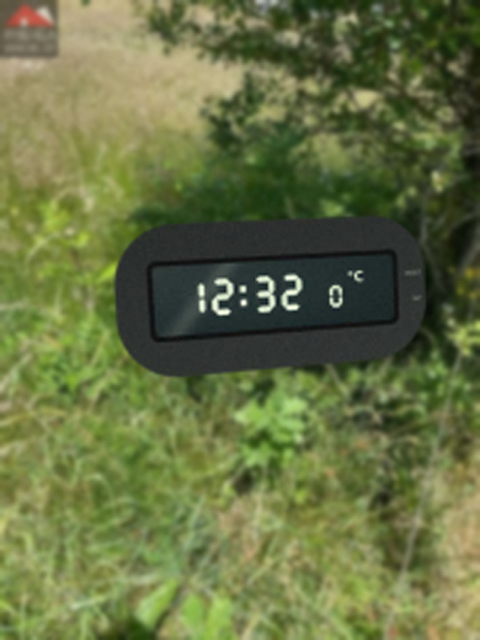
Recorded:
{"hour": 12, "minute": 32}
